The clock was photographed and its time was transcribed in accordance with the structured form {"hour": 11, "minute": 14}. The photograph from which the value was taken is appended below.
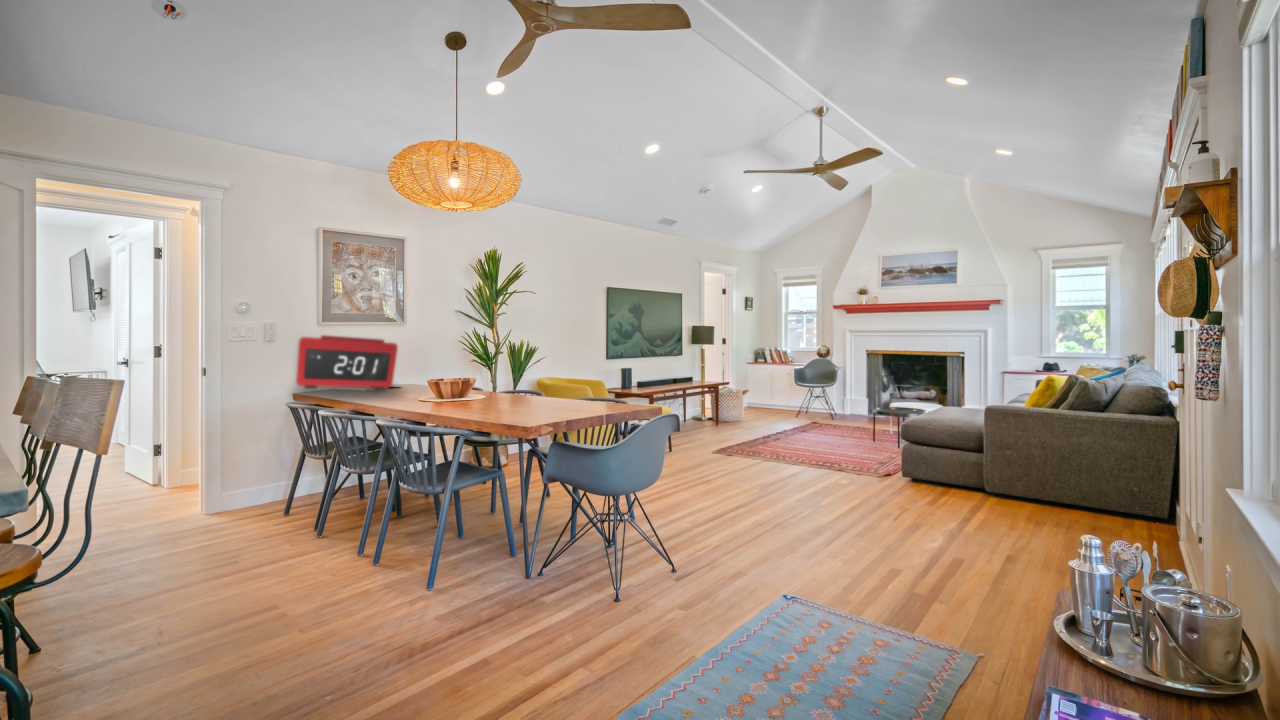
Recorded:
{"hour": 2, "minute": 1}
